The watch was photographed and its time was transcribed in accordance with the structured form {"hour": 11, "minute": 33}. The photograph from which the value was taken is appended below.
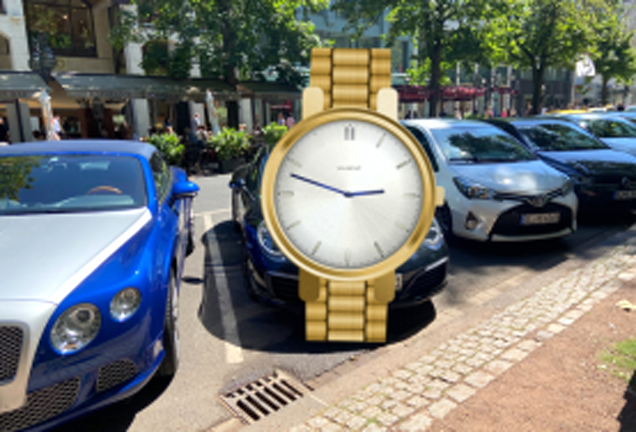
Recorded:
{"hour": 2, "minute": 48}
